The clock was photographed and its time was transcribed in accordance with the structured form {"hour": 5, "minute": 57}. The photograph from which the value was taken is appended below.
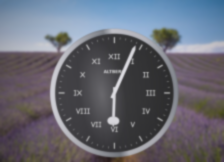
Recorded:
{"hour": 6, "minute": 4}
